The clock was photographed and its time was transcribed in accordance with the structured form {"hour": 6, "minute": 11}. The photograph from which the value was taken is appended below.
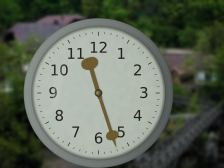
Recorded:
{"hour": 11, "minute": 27}
